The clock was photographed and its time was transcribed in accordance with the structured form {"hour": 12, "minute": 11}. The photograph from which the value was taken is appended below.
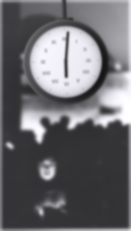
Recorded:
{"hour": 6, "minute": 1}
